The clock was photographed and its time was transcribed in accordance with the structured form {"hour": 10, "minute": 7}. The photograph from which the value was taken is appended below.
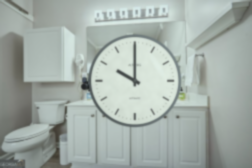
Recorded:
{"hour": 10, "minute": 0}
